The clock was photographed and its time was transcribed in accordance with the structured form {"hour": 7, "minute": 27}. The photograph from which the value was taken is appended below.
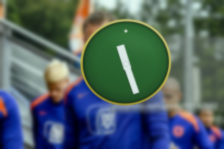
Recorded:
{"hour": 11, "minute": 27}
